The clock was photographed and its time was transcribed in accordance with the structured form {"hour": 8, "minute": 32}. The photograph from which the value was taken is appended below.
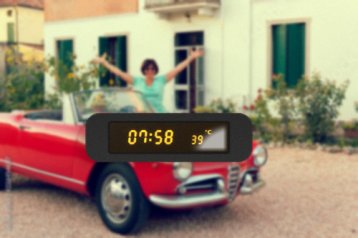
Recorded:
{"hour": 7, "minute": 58}
